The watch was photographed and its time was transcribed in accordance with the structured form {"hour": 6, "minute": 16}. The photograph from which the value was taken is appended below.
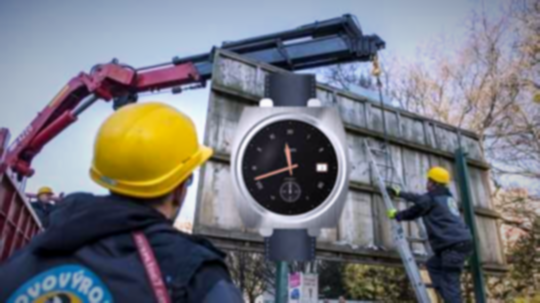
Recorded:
{"hour": 11, "minute": 42}
